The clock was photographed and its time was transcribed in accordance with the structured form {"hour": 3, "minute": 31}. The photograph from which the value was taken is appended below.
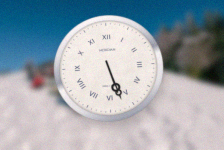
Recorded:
{"hour": 5, "minute": 27}
